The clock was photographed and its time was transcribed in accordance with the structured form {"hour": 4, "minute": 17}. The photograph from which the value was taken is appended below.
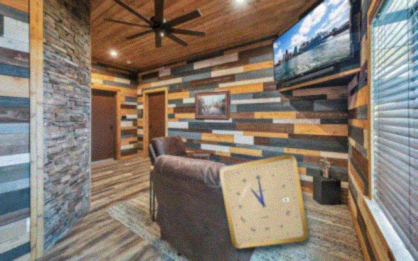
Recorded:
{"hour": 11, "minute": 0}
